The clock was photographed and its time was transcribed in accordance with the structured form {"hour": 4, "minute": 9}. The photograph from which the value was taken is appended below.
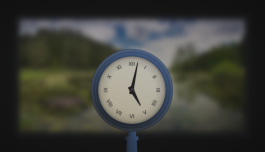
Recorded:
{"hour": 5, "minute": 2}
